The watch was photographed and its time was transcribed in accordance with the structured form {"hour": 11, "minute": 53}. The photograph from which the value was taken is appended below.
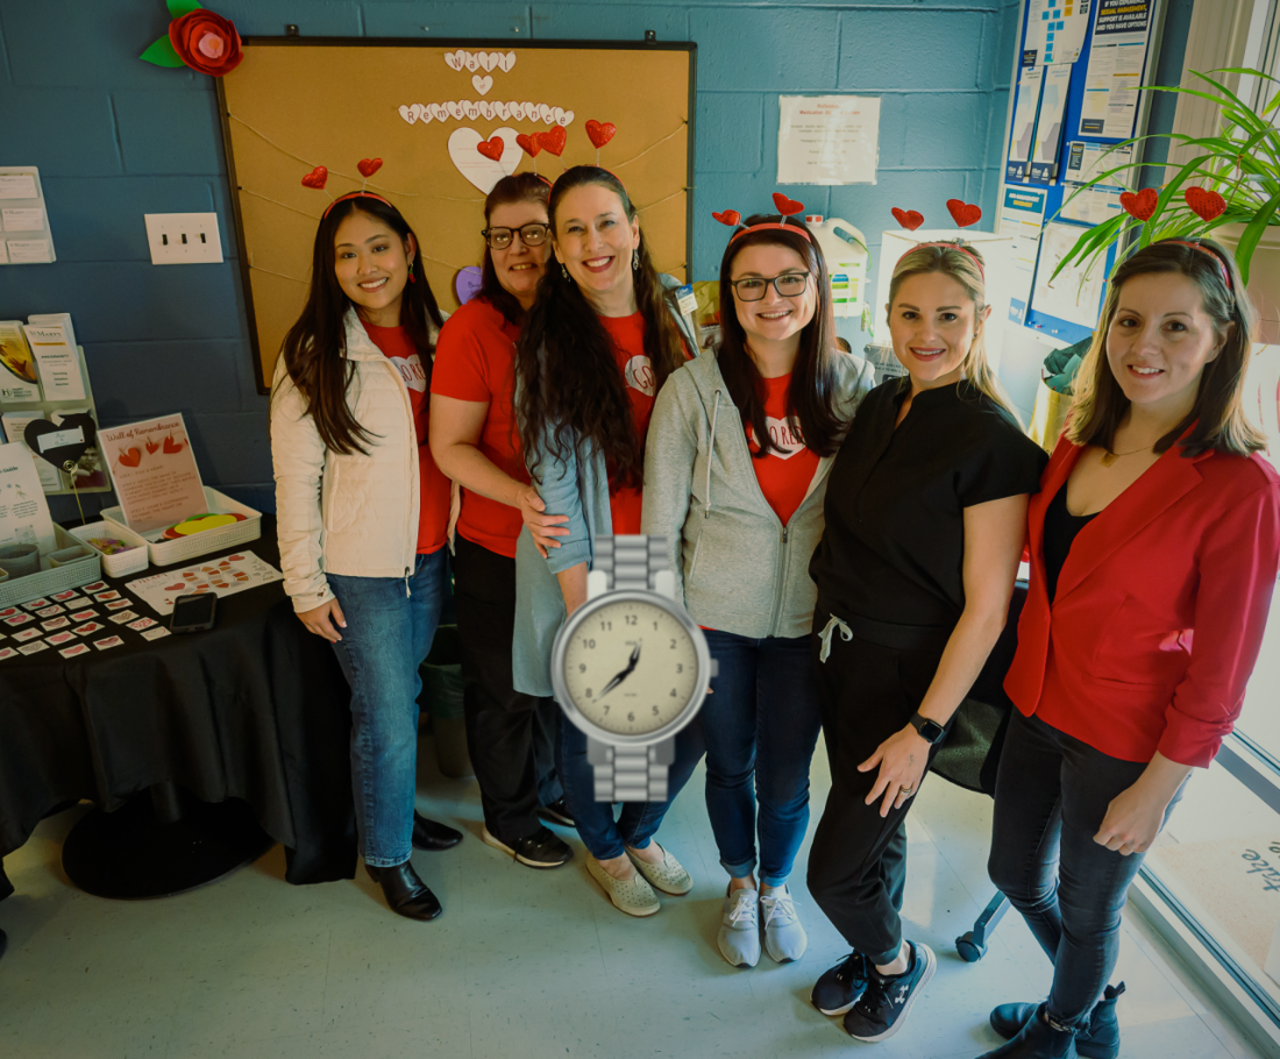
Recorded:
{"hour": 12, "minute": 38}
